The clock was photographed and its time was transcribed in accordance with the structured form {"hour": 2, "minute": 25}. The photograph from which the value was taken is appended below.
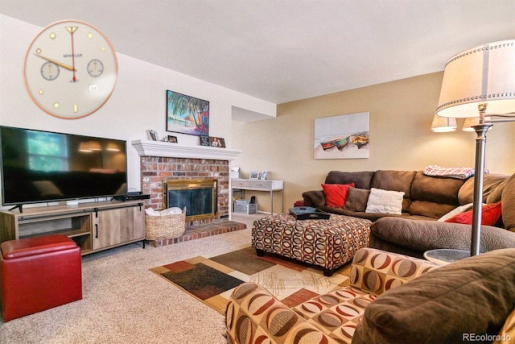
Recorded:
{"hour": 9, "minute": 49}
